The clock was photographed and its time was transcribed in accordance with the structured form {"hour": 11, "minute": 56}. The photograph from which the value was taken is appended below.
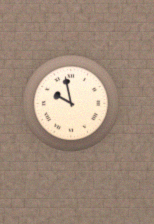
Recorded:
{"hour": 9, "minute": 58}
